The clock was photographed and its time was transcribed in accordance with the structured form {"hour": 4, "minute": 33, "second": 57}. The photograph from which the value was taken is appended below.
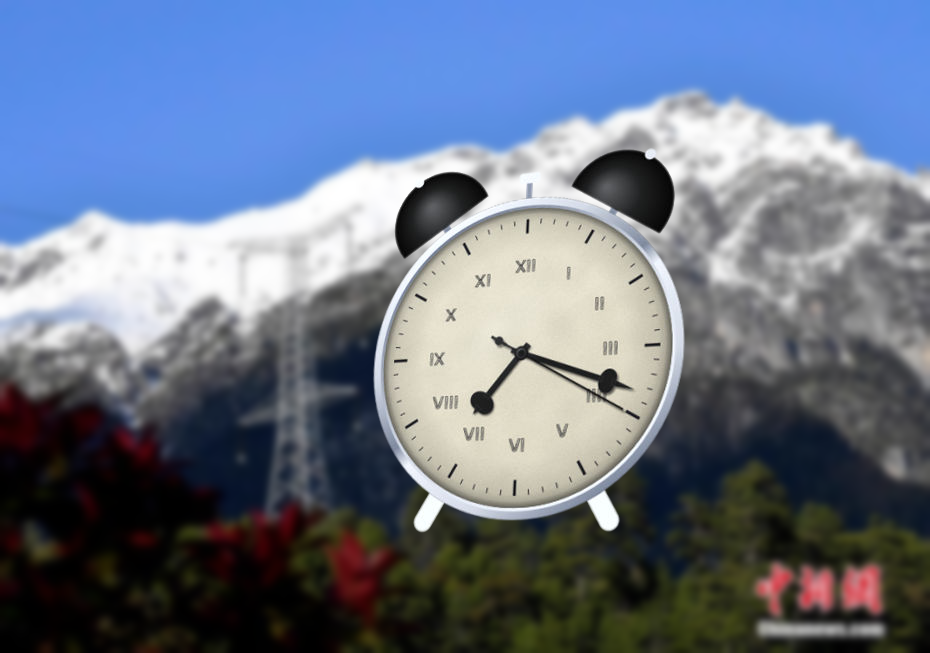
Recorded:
{"hour": 7, "minute": 18, "second": 20}
